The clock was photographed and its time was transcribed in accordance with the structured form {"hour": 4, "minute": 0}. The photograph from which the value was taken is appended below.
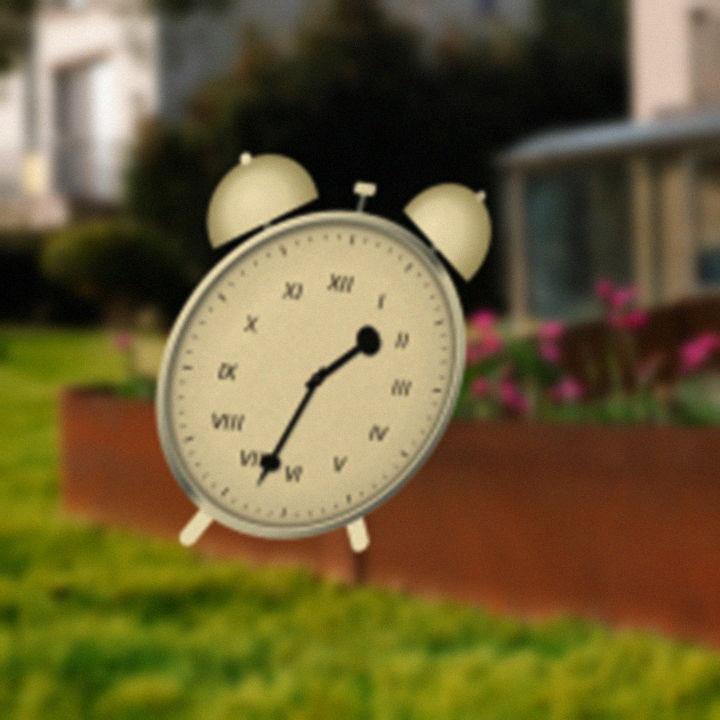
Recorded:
{"hour": 1, "minute": 33}
